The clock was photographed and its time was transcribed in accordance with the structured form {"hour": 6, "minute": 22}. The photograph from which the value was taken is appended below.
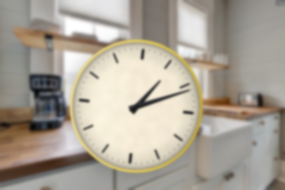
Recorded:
{"hour": 1, "minute": 11}
